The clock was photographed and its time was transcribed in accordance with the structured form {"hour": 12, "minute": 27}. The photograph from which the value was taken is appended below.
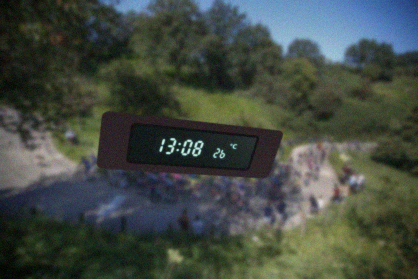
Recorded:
{"hour": 13, "minute": 8}
